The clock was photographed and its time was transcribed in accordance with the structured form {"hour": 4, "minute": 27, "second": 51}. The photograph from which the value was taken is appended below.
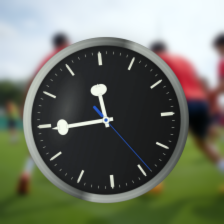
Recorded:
{"hour": 11, "minute": 44, "second": 24}
